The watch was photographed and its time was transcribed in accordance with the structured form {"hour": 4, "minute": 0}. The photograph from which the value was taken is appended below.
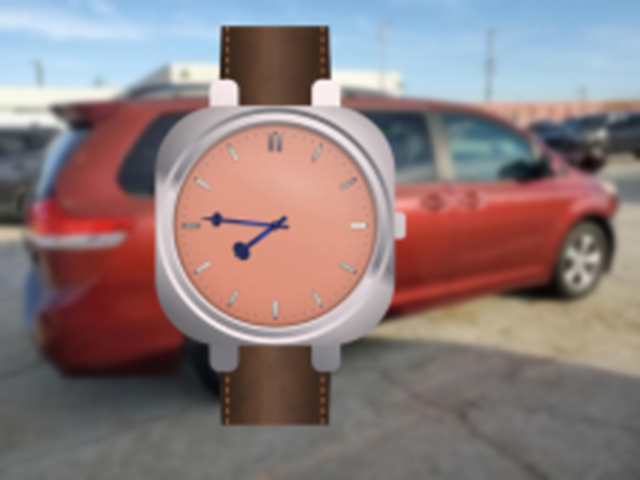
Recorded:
{"hour": 7, "minute": 46}
